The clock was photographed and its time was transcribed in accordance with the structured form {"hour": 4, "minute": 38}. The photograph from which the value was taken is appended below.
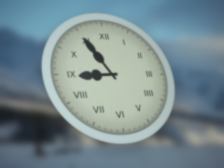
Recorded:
{"hour": 8, "minute": 55}
